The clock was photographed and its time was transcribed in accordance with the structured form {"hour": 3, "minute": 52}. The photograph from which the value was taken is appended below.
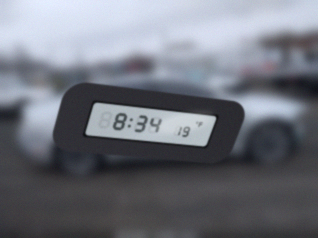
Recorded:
{"hour": 8, "minute": 34}
